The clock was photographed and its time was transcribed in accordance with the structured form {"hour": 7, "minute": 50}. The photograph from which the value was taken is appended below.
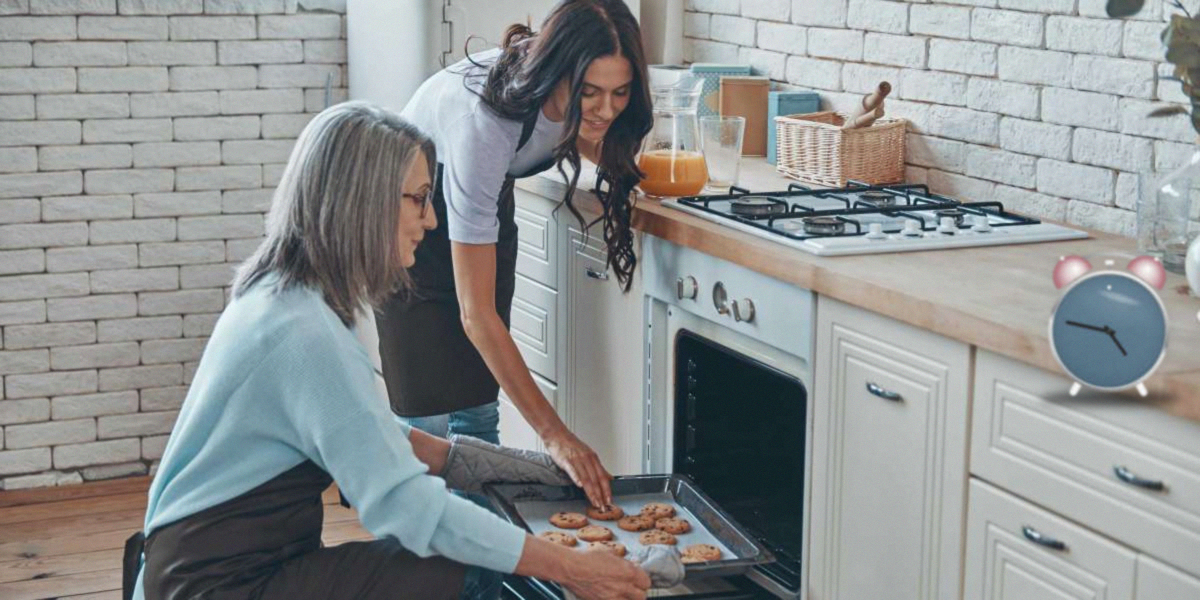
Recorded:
{"hour": 4, "minute": 47}
